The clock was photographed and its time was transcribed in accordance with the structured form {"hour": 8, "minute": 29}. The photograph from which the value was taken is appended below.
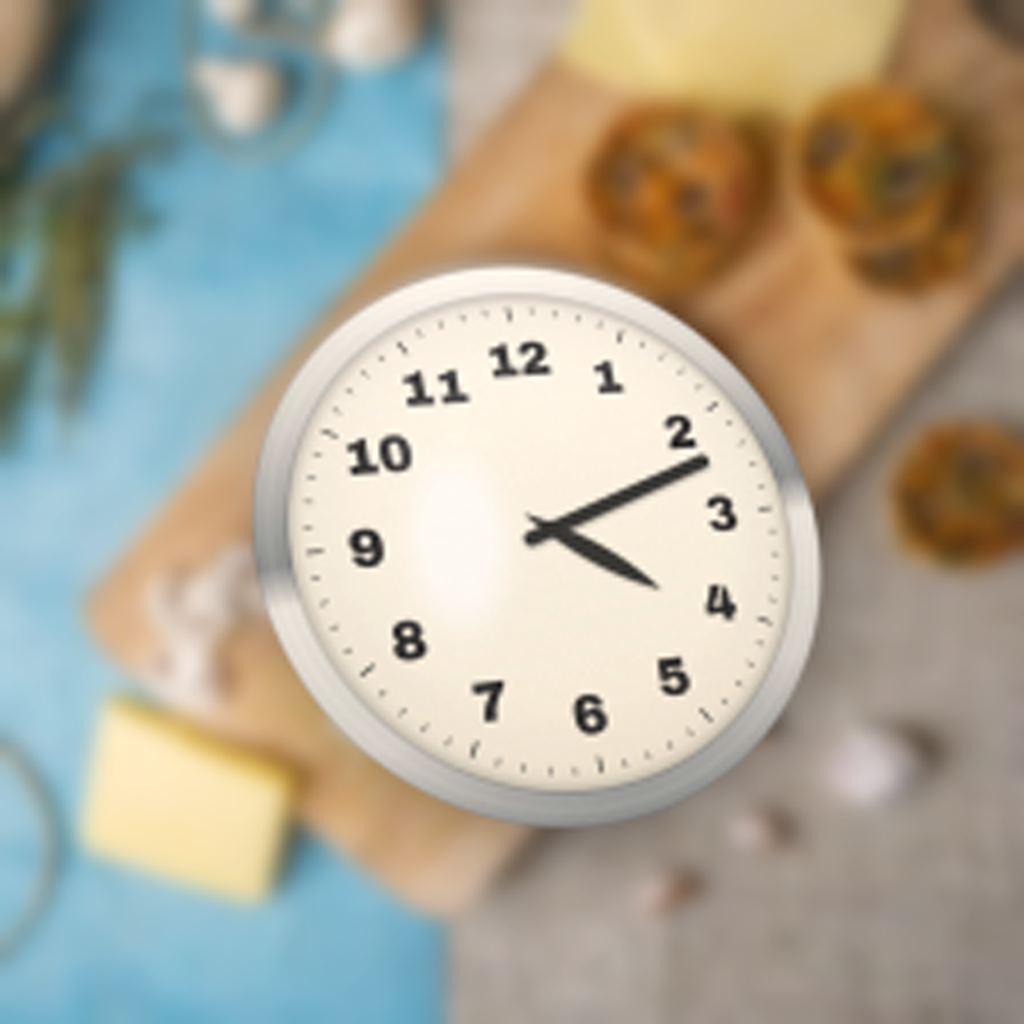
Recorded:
{"hour": 4, "minute": 12}
